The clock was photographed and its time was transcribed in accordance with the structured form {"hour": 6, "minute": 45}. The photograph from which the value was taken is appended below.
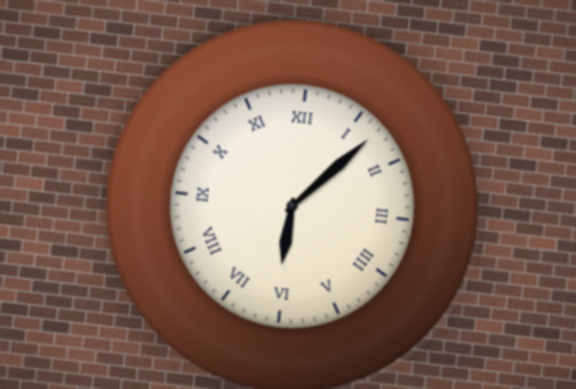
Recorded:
{"hour": 6, "minute": 7}
